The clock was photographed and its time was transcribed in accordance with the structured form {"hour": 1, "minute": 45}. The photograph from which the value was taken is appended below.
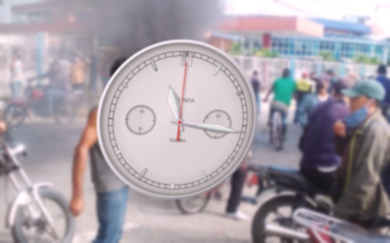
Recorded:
{"hour": 11, "minute": 16}
